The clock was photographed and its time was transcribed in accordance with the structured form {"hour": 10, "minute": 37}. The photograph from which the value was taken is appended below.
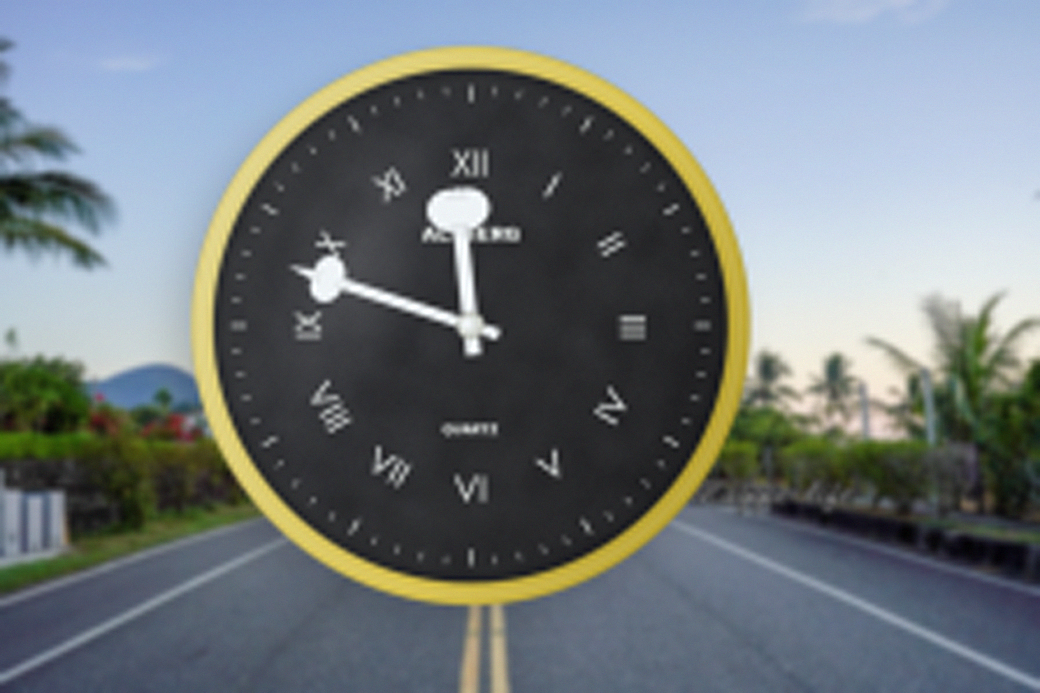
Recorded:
{"hour": 11, "minute": 48}
